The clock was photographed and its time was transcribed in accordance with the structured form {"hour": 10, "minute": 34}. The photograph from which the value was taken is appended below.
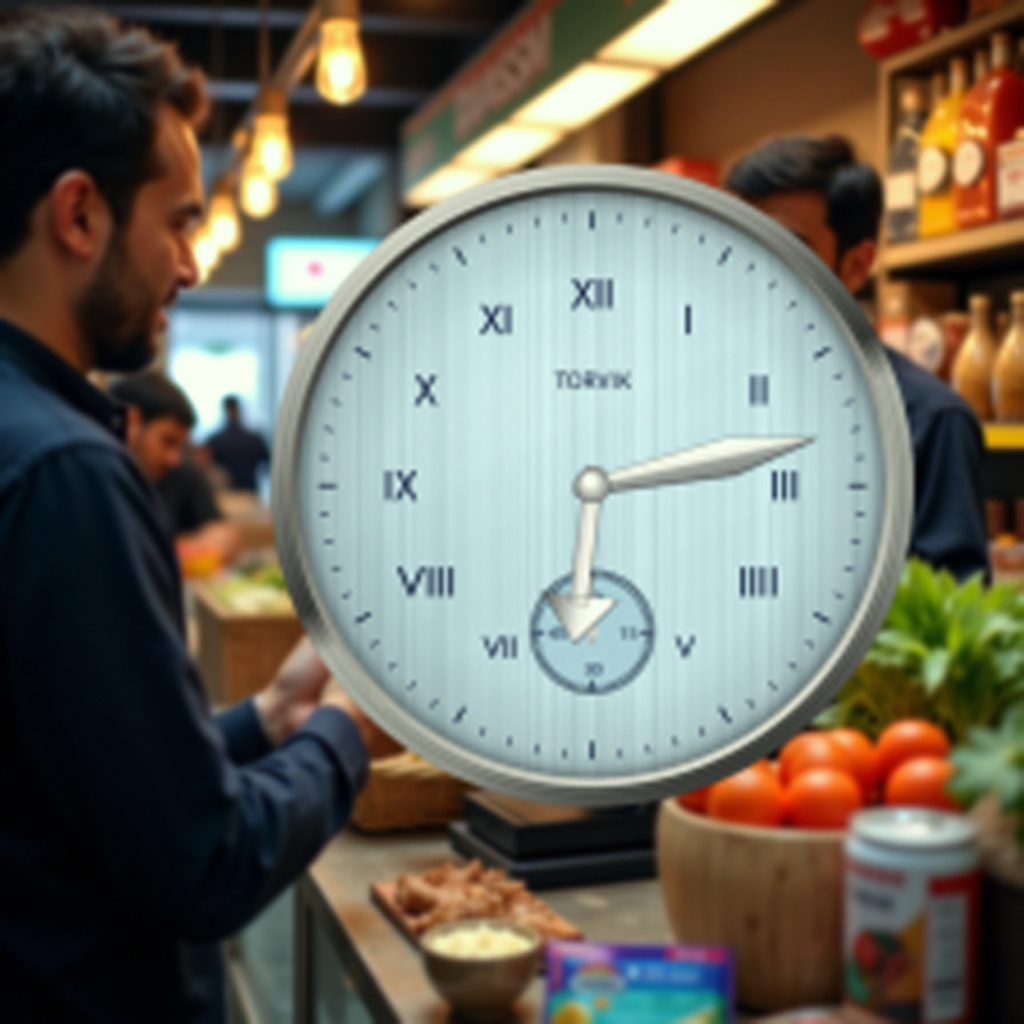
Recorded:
{"hour": 6, "minute": 13}
